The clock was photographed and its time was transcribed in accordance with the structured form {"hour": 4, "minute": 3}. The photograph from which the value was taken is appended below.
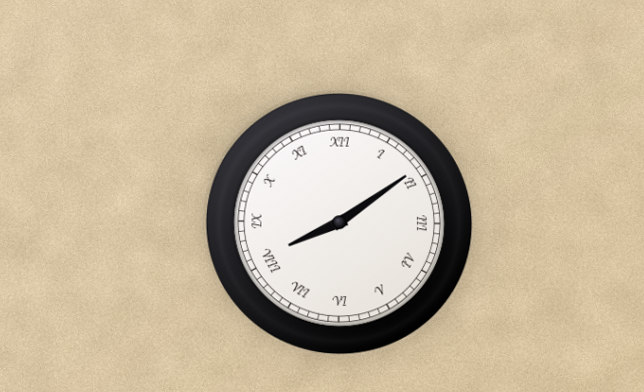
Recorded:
{"hour": 8, "minute": 9}
